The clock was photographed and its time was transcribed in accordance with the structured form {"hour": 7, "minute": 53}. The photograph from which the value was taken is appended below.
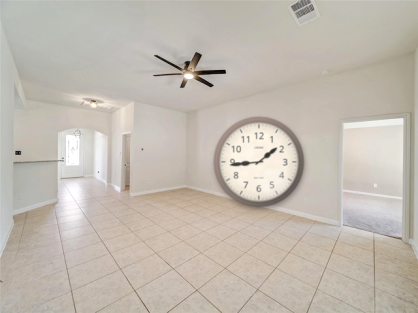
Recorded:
{"hour": 1, "minute": 44}
